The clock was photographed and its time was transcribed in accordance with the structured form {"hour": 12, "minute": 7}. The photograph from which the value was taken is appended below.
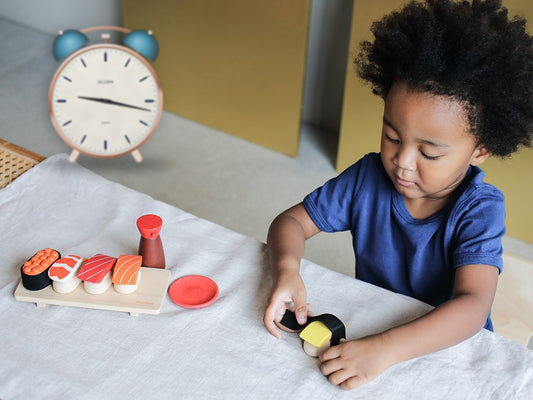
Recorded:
{"hour": 9, "minute": 17}
